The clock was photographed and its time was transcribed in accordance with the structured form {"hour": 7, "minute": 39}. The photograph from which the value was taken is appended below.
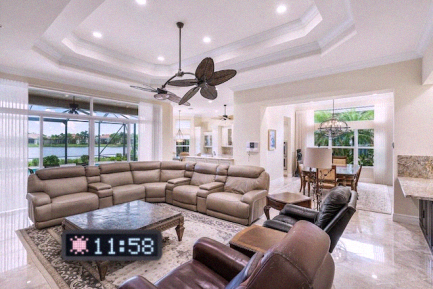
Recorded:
{"hour": 11, "minute": 58}
